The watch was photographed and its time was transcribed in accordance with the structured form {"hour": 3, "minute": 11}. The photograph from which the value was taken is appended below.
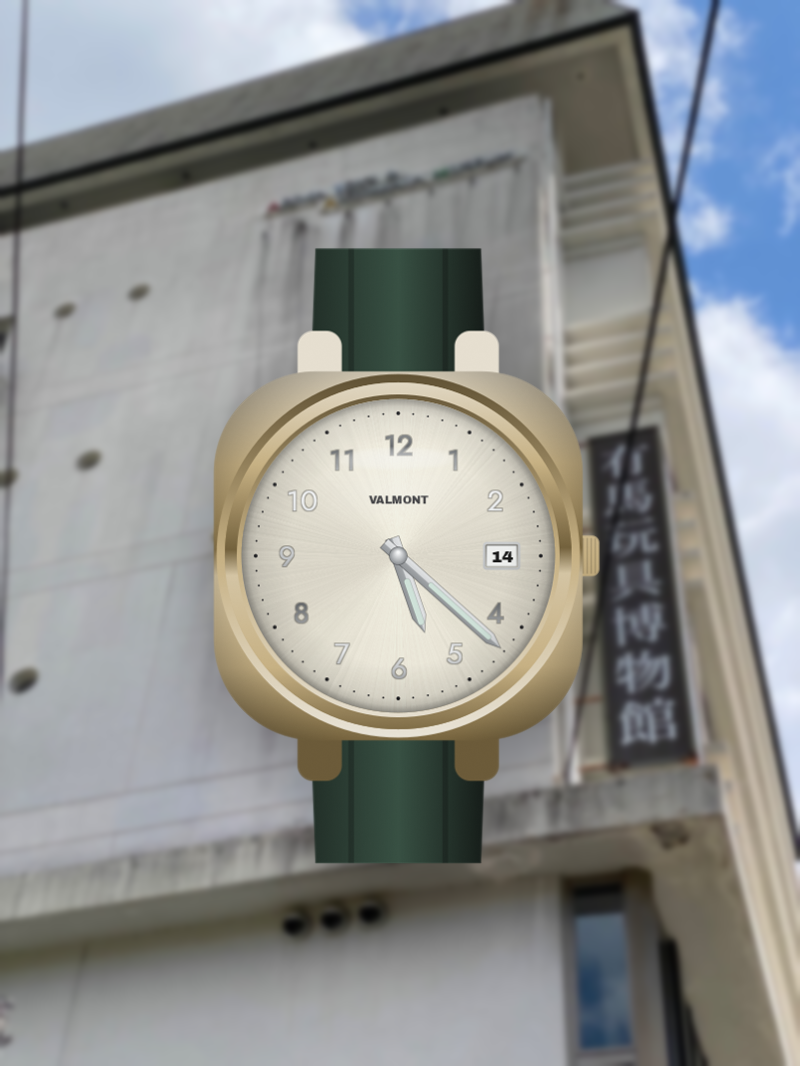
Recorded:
{"hour": 5, "minute": 22}
